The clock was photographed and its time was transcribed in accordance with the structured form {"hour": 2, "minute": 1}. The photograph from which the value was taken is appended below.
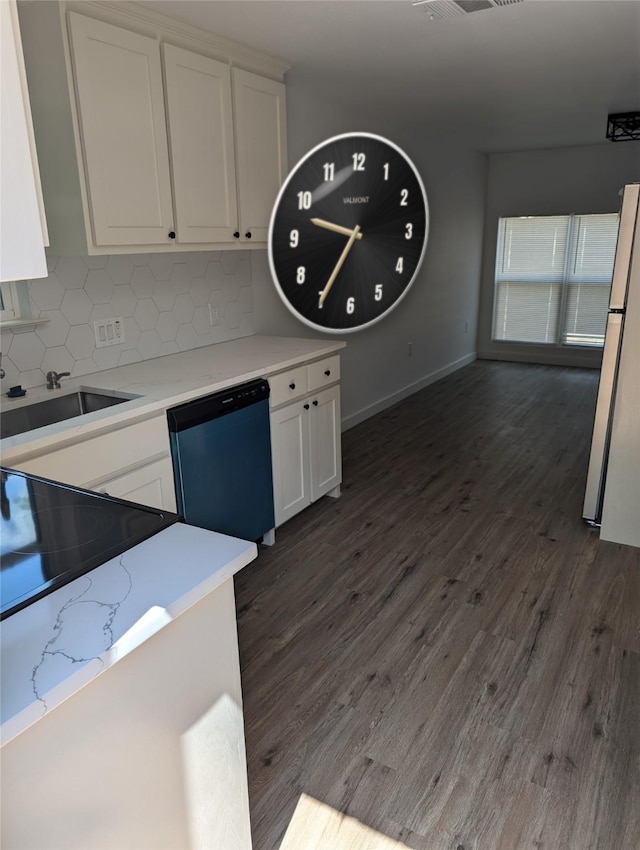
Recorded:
{"hour": 9, "minute": 35}
